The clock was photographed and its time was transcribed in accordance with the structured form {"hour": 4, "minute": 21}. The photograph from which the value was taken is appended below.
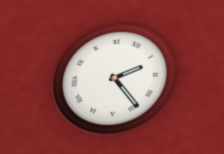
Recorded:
{"hour": 1, "minute": 19}
